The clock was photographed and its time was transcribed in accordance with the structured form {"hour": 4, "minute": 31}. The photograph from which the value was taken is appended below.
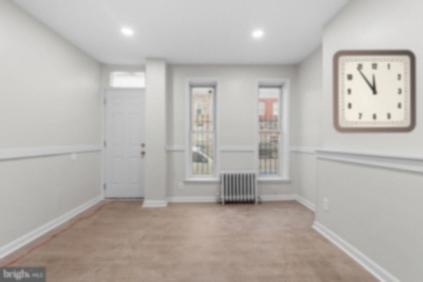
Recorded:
{"hour": 11, "minute": 54}
